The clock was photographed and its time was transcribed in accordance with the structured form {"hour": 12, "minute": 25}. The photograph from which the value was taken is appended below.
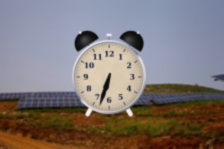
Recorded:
{"hour": 6, "minute": 33}
